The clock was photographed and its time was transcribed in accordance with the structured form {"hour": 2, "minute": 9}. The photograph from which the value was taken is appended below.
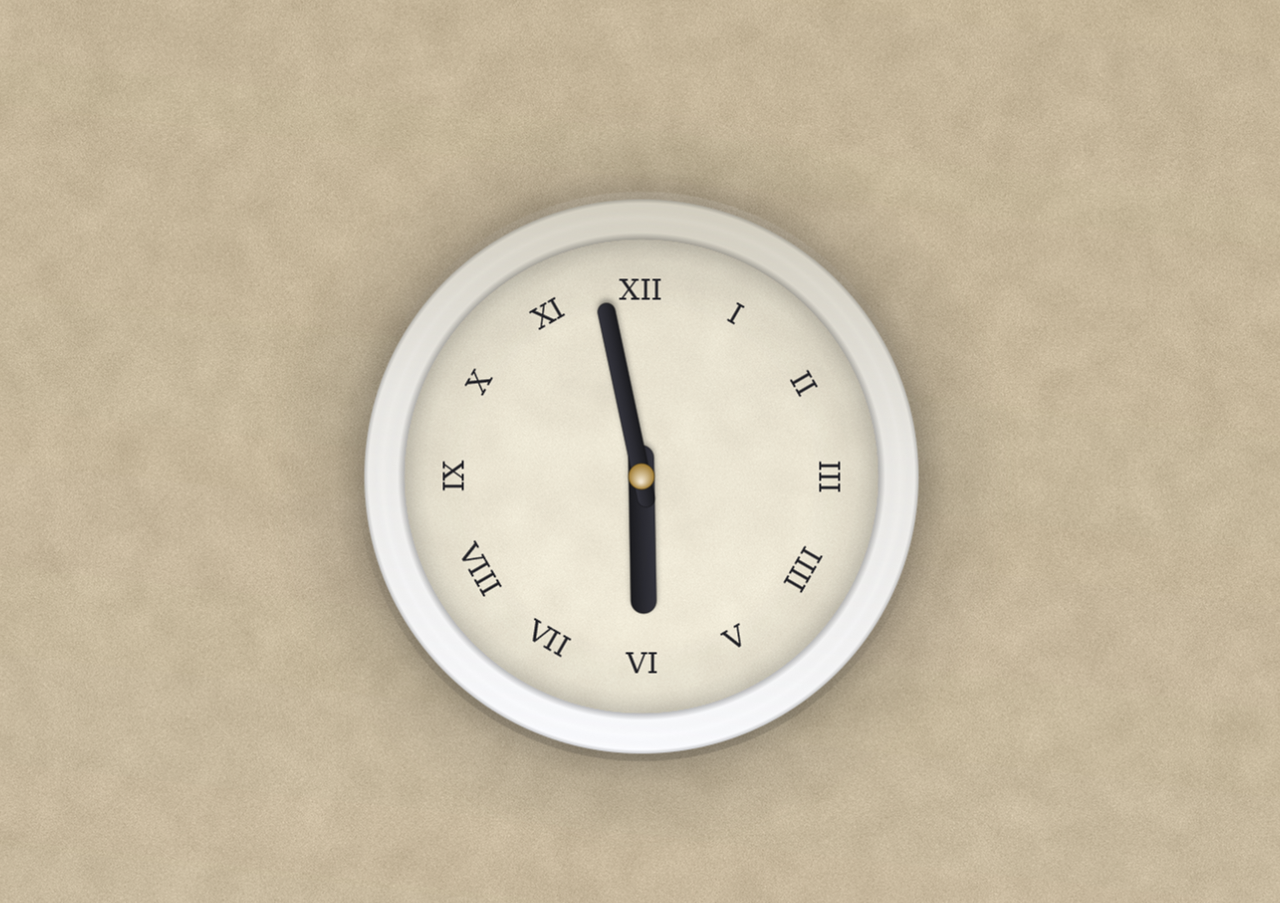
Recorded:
{"hour": 5, "minute": 58}
